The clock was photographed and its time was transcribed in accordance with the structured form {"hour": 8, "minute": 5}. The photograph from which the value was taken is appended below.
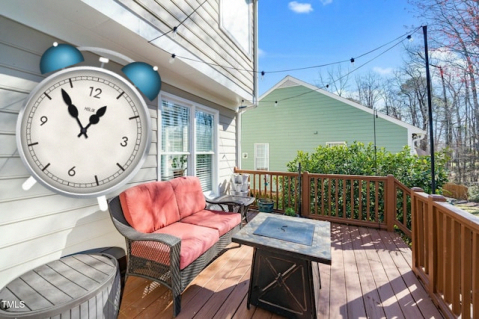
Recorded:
{"hour": 12, "minute": 53}
